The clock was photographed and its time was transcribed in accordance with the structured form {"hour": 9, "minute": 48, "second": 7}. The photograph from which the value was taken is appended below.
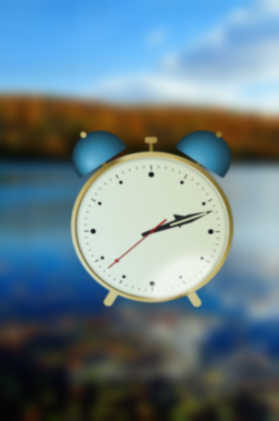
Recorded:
{"hour": 2, "minute": 11, "second": 38}
